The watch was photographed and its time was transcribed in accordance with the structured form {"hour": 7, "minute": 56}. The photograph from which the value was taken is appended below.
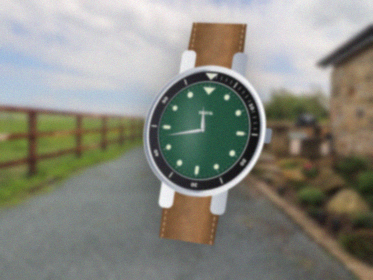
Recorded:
{"hour": 11, "minute": 43}
